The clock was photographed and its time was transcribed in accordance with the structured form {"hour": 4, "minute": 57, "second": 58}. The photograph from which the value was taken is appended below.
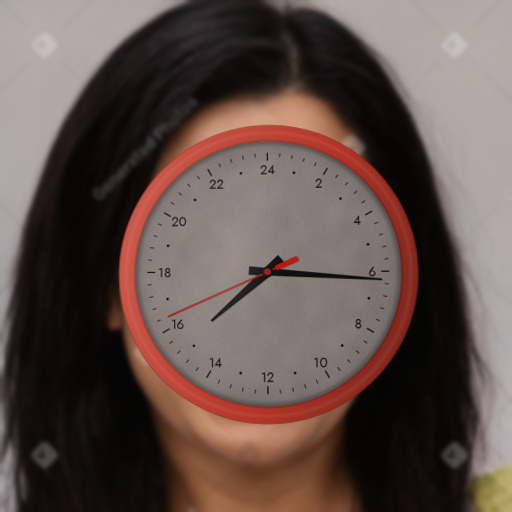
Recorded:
{"hour": 15, "minute": 15, "second": 41}
